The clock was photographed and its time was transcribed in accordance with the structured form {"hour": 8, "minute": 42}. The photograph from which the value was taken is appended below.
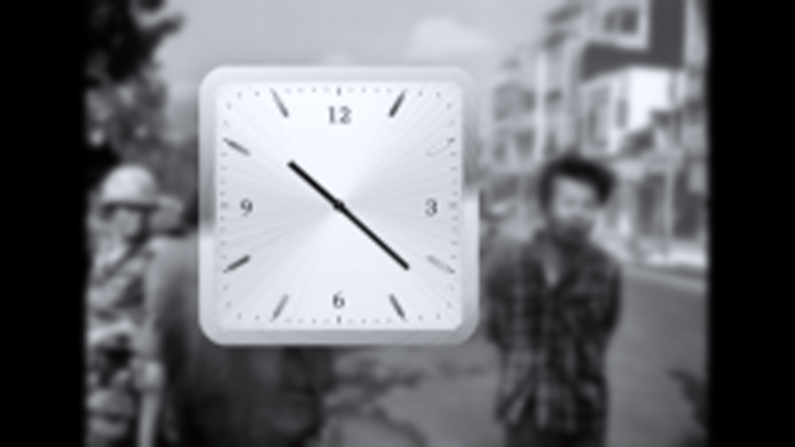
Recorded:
{"hour": 10, "minute": 22}
